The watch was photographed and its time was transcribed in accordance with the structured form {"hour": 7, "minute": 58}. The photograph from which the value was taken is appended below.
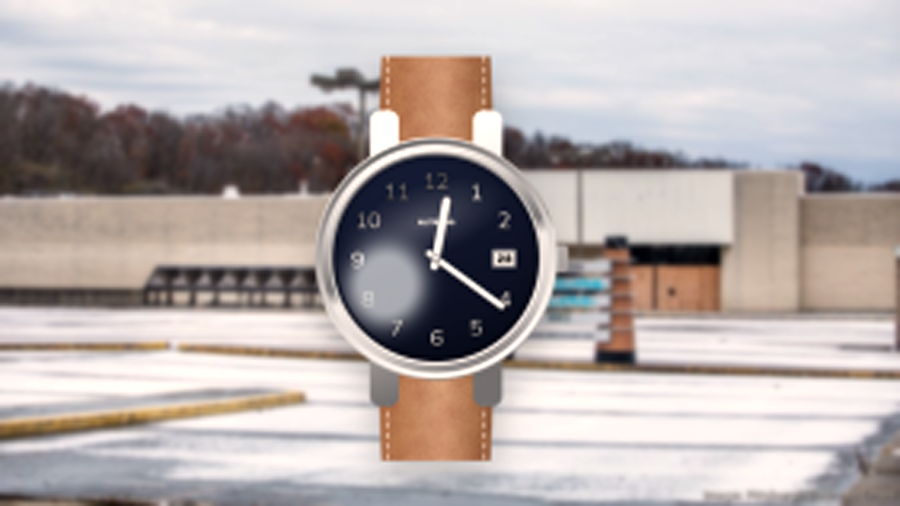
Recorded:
{"hour": 12, "minute": 21}
